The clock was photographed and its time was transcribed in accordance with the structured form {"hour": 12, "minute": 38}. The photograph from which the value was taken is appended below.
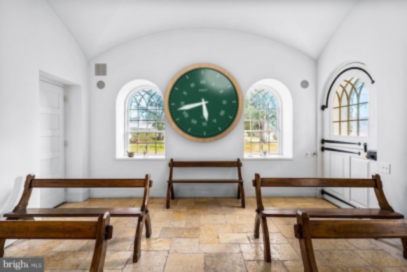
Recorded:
{"hour": 5, "minute": 43}
